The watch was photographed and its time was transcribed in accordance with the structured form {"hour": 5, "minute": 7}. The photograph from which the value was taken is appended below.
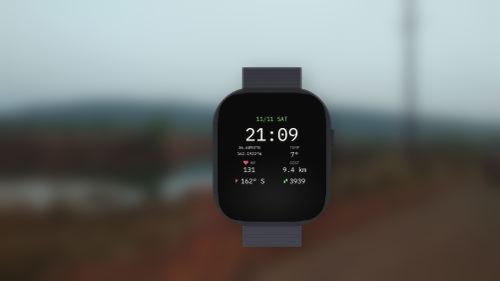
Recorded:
{"hour": 21, "minute": 9}
